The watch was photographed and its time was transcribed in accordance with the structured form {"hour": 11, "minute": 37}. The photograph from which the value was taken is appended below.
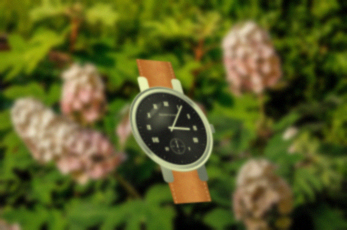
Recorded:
{"hour": 3, "minute": 6}
